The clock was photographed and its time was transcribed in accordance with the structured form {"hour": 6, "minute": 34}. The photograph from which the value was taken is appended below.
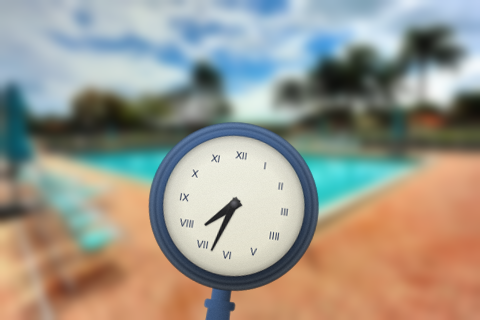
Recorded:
{"hour": 7, "minute": 33}
